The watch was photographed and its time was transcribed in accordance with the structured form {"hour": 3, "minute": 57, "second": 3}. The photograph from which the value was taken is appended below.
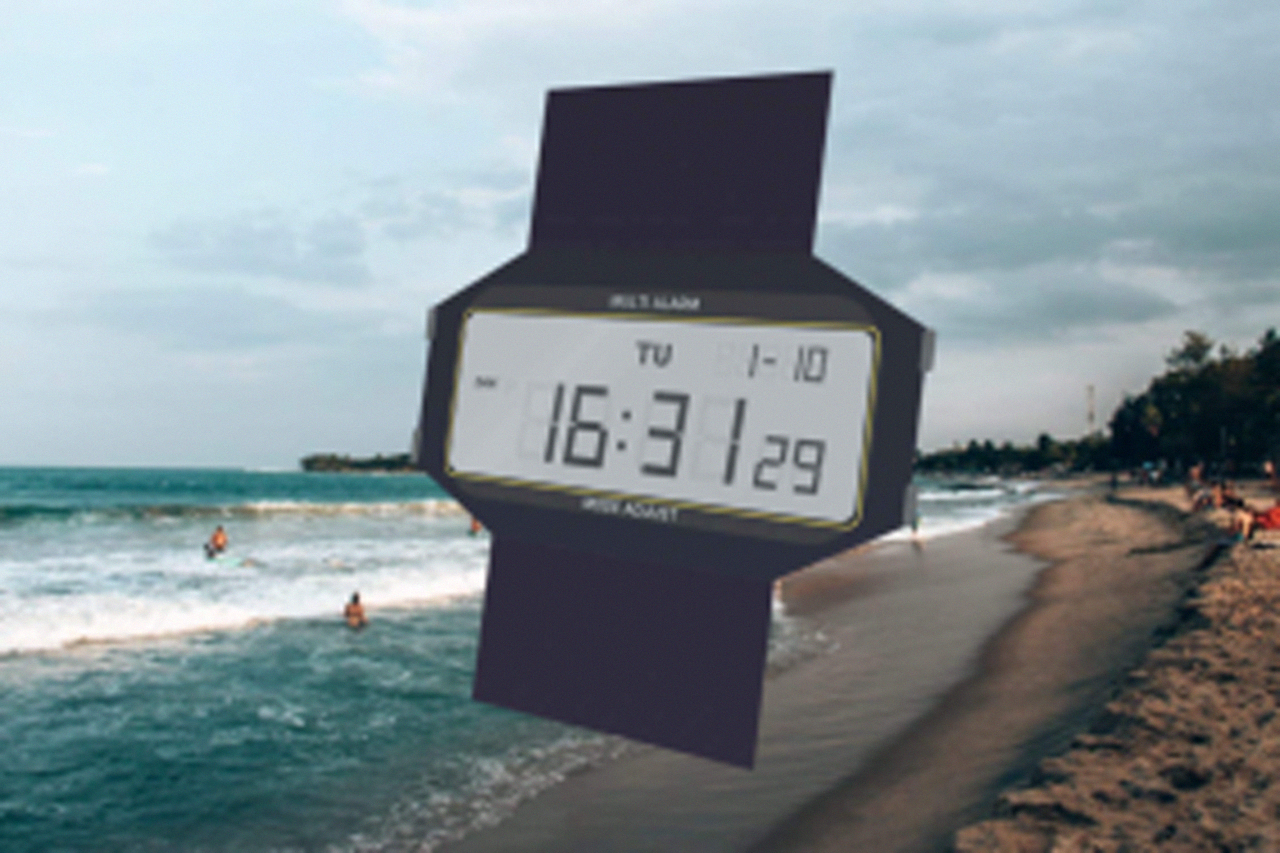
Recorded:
{"hour": 16, "minute": 31, "second": 29}
